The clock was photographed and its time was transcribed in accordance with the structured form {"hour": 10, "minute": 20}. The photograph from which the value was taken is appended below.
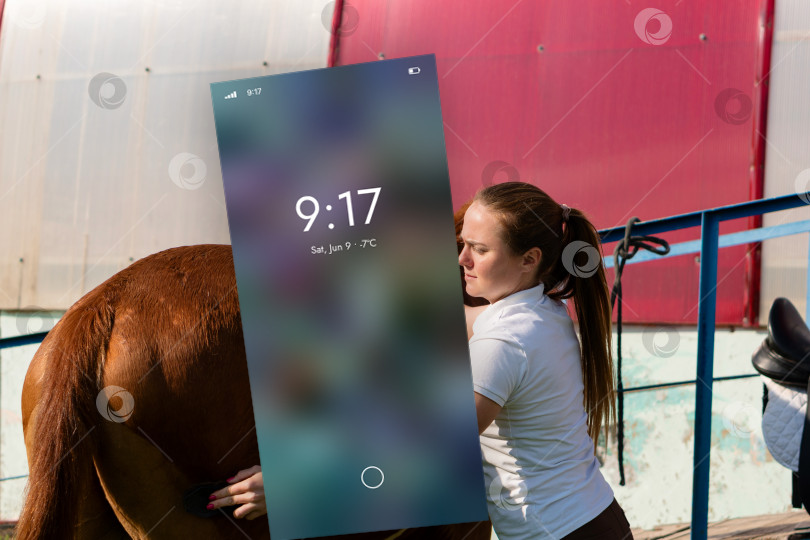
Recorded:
{"hour": 9, "minute": 17}
